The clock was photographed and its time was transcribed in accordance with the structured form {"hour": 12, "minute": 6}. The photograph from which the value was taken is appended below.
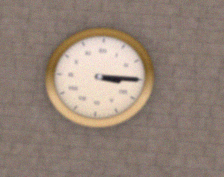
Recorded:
{"hour": 3, "minute": 15}
